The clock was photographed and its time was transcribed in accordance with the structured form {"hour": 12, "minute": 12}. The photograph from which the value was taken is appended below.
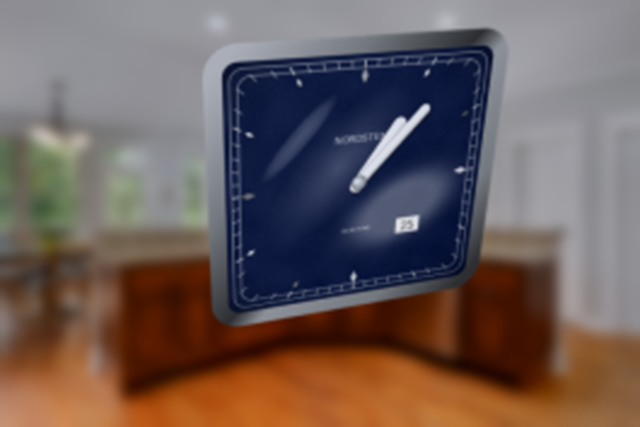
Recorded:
{"hour": 1, "minute": 7}
